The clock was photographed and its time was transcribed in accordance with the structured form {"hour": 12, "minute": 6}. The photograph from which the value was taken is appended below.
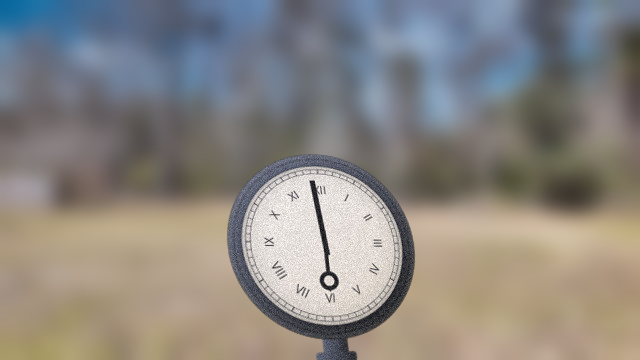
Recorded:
{"hour": 5, "minute": 59}
